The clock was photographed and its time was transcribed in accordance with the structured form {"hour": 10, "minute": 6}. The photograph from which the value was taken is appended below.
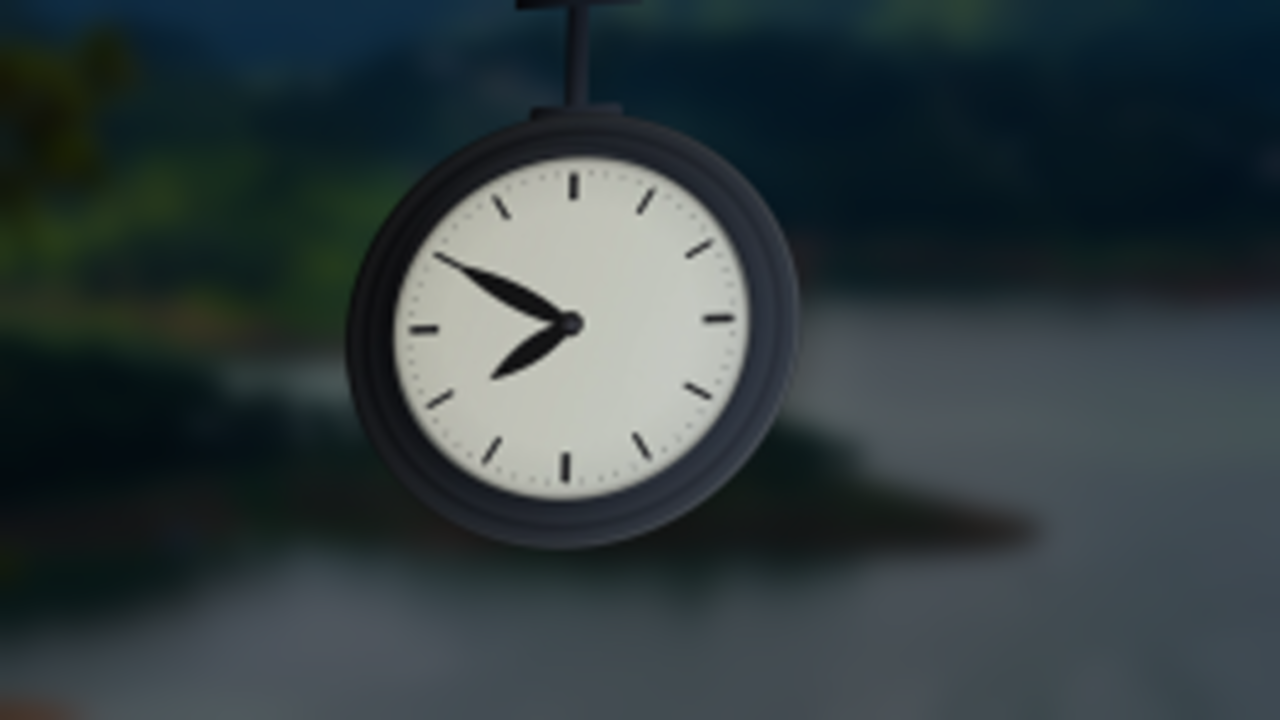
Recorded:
{"hour": 7, "minute": 50}
